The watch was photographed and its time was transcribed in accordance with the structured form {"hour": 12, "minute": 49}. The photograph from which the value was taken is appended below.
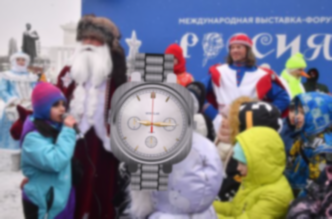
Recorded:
{"hour": 9, "minute": 15}
